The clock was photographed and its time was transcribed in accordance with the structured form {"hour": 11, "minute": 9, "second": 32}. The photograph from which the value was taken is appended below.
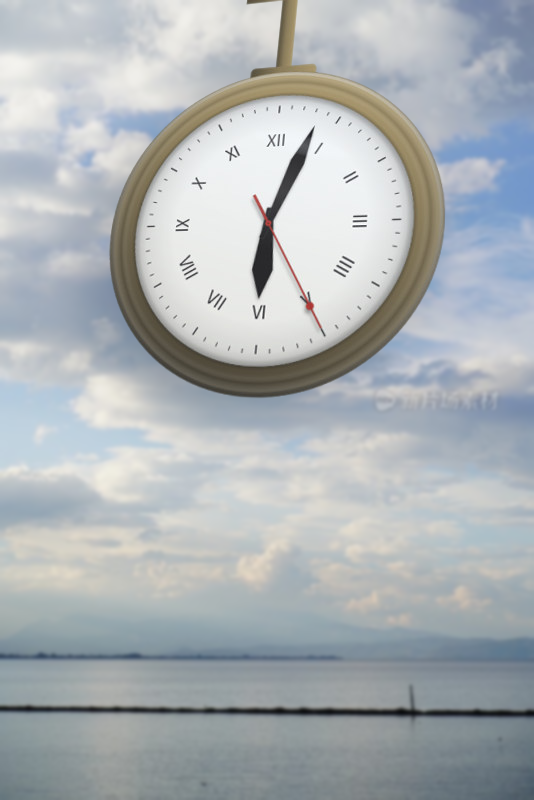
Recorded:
{"hour": 6, "minute": 3, "second": 25}
